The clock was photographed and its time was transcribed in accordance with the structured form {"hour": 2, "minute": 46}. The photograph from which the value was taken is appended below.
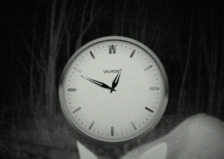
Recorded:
{"hour": 12, "minute": 49}
